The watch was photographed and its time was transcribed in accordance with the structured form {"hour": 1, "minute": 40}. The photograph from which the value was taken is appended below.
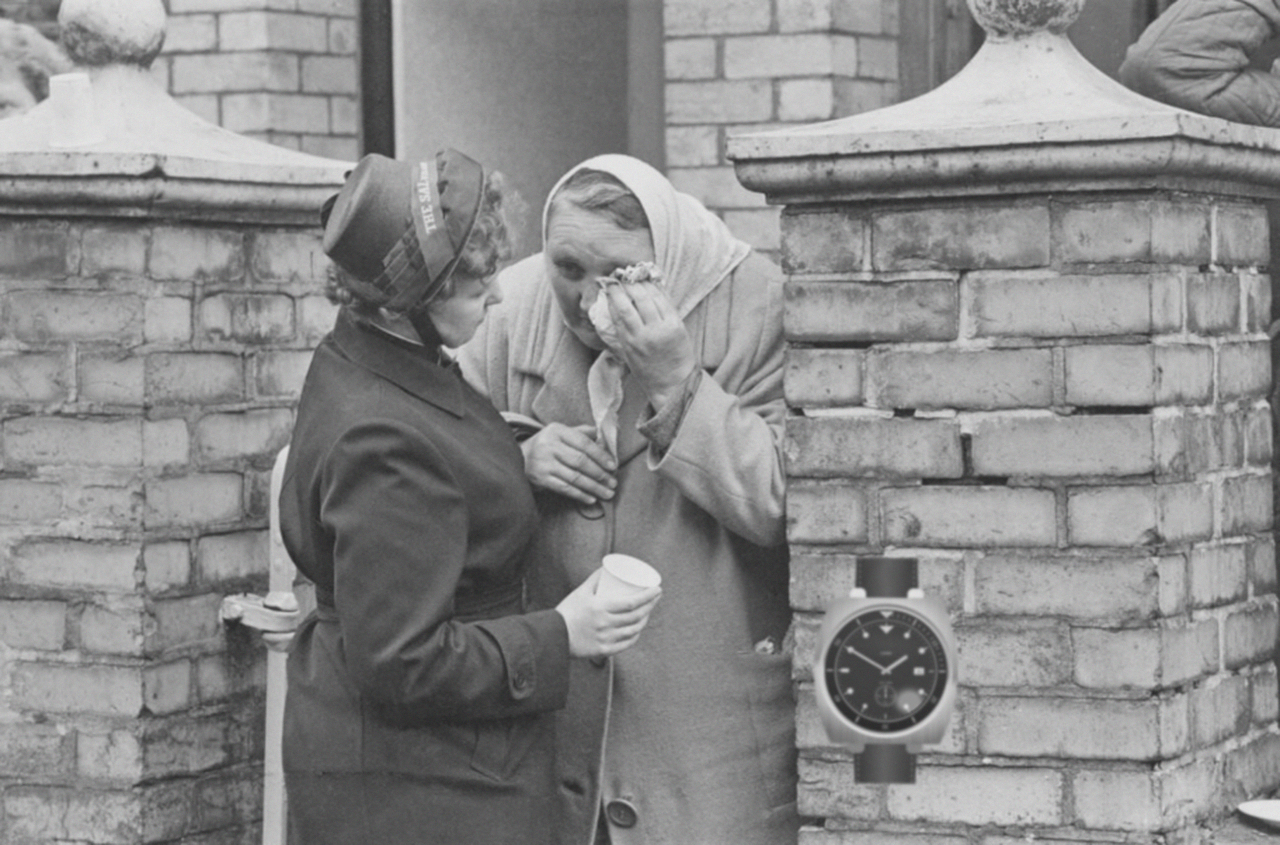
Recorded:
{"hour": 1, "minute": 50}
